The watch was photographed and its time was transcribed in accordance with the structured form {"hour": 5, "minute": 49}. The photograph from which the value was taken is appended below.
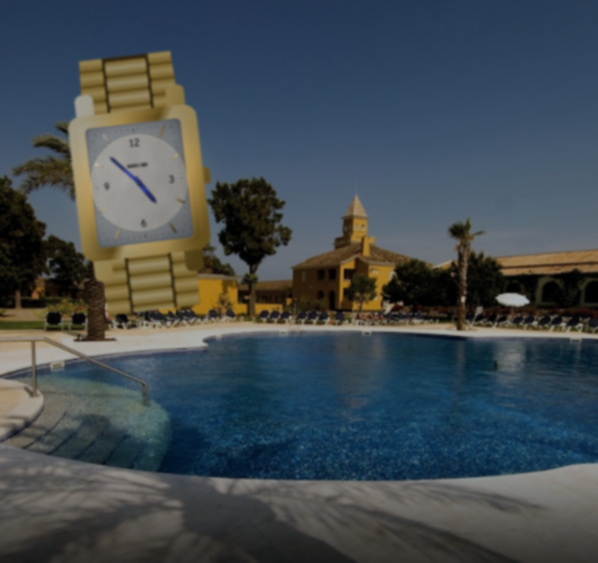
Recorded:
{"hour": 4, "minute": 53}
